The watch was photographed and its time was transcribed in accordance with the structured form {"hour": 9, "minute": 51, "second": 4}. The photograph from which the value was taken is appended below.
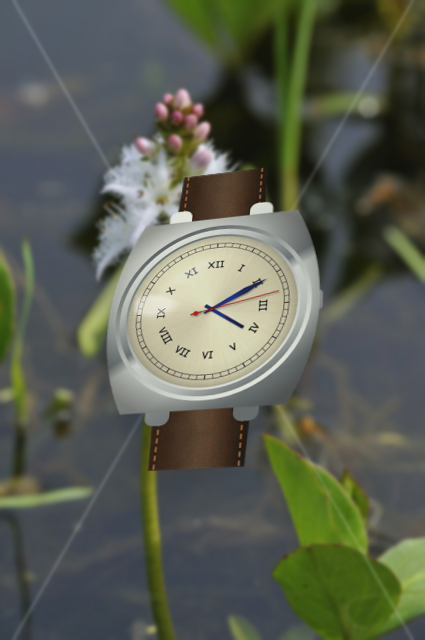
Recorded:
{"hour": 4, "minute": 10, "second": 13}
